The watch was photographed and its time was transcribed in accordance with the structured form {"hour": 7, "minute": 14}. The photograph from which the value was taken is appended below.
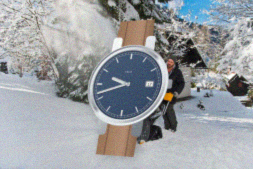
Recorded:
{"hour": 9, "minute": 42}
